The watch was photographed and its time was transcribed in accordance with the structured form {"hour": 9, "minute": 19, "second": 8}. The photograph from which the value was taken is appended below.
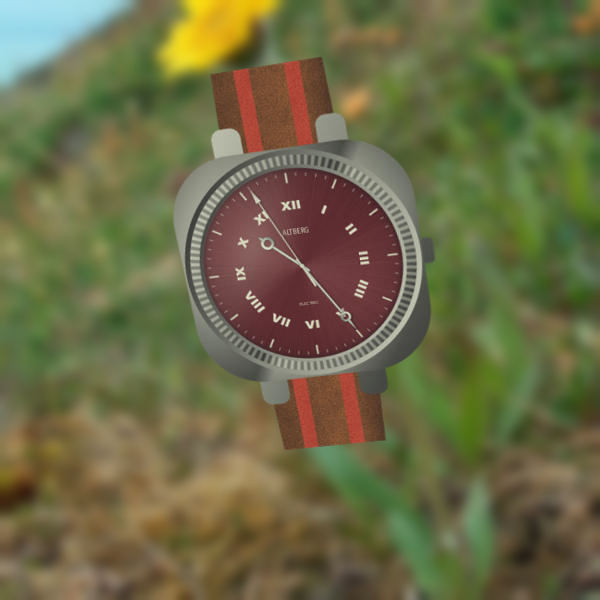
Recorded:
{"hour": 10, "minute": 24, "second": 56}
